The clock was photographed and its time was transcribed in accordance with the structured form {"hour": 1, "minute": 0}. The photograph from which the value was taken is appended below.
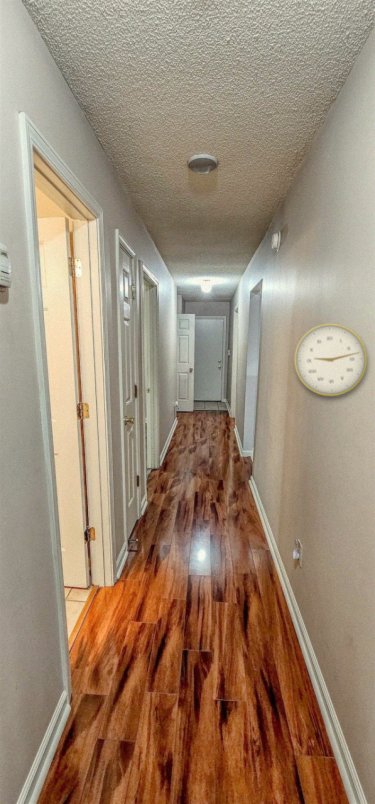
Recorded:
{"hour": 9, "minute": 13}
